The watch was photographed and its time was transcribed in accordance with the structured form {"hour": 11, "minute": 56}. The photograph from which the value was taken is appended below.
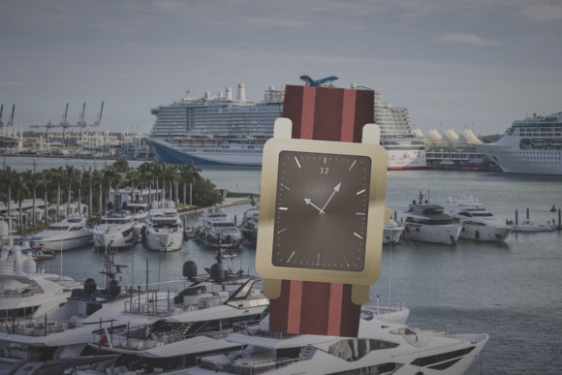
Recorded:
{"hour": 10, "minute": 5}
